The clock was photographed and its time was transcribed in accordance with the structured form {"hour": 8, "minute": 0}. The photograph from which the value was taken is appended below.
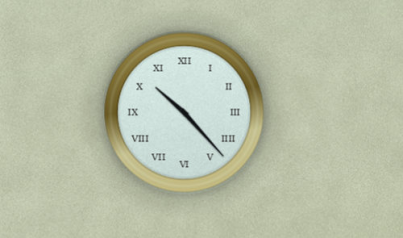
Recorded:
{"hour": 10, "minute": 23}
